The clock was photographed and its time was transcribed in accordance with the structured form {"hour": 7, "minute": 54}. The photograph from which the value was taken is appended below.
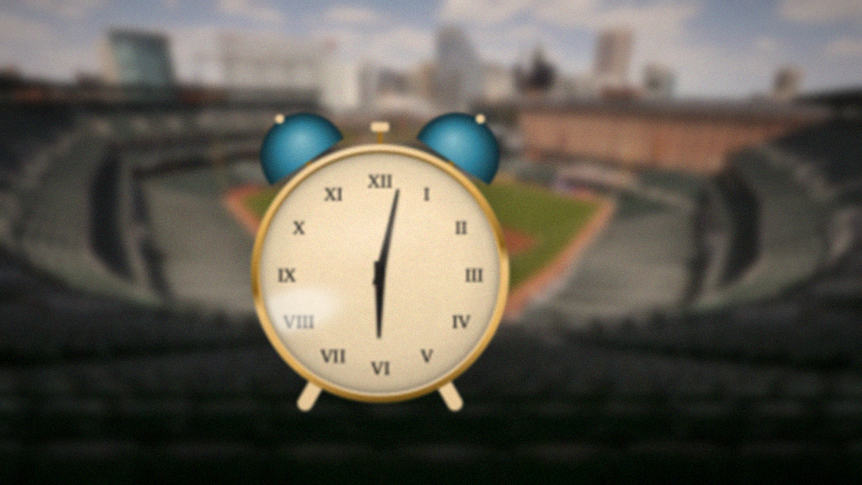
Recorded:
{"hour": 6, "minute": 2}
